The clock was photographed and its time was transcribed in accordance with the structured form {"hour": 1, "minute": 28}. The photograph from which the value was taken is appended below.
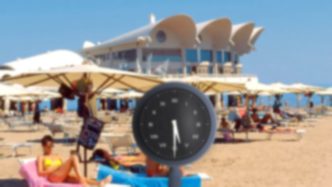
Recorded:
{"hour": 5, "minute": 30}
